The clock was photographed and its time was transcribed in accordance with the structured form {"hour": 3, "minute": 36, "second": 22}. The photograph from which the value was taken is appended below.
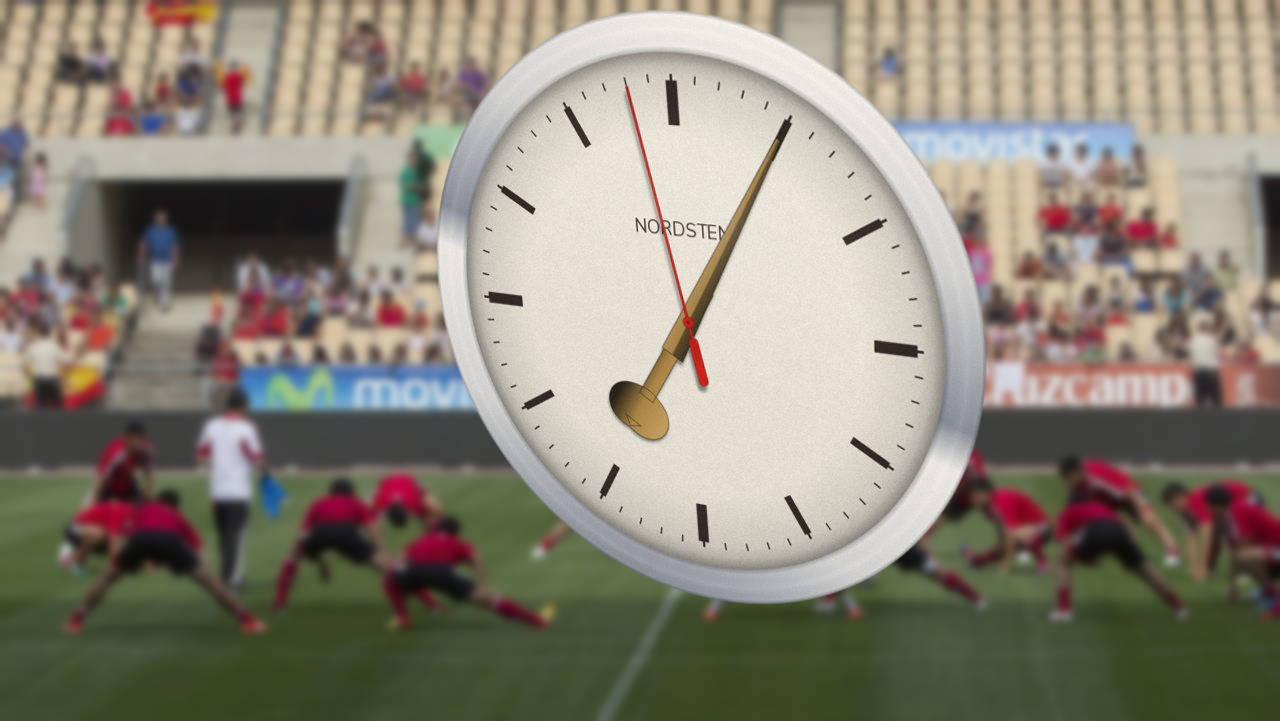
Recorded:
{"hour": 7, "minute": 4, "second": 58}
